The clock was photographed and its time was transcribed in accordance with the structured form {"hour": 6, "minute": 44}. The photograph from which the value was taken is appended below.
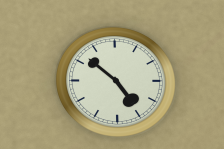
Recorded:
{"hour": 4, "minute": 52}
